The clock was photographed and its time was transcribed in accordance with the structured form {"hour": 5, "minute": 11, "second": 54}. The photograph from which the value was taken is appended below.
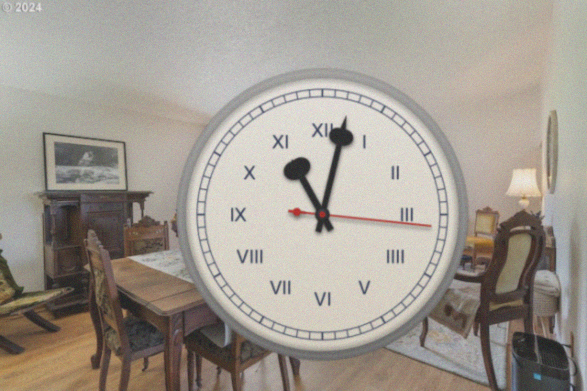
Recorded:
{"hour": 11, "minute": 2, "second": 16}
